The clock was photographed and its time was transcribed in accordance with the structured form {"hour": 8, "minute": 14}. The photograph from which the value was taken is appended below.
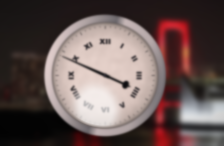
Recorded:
{"hour": 3, "minute": 49}
